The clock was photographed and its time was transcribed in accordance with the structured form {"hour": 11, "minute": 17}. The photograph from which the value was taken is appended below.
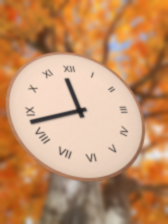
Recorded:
{"hour": 11, "minute": 43}
